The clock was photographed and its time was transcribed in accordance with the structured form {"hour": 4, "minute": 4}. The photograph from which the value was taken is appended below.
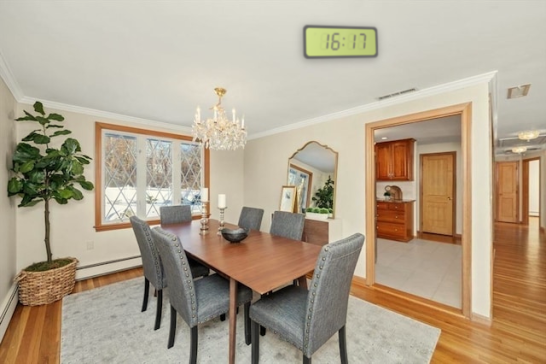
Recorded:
{"hour": 16, "minute": 17}
